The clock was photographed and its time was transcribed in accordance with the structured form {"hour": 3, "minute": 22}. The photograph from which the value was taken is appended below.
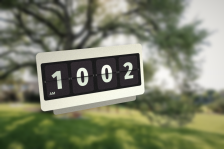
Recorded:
{"hour": 10, "minute": 2}
